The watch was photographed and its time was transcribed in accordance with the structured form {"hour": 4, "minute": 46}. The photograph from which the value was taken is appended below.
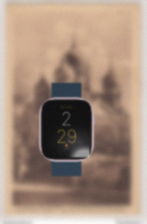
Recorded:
{"hour": 2, "minute": 29}
